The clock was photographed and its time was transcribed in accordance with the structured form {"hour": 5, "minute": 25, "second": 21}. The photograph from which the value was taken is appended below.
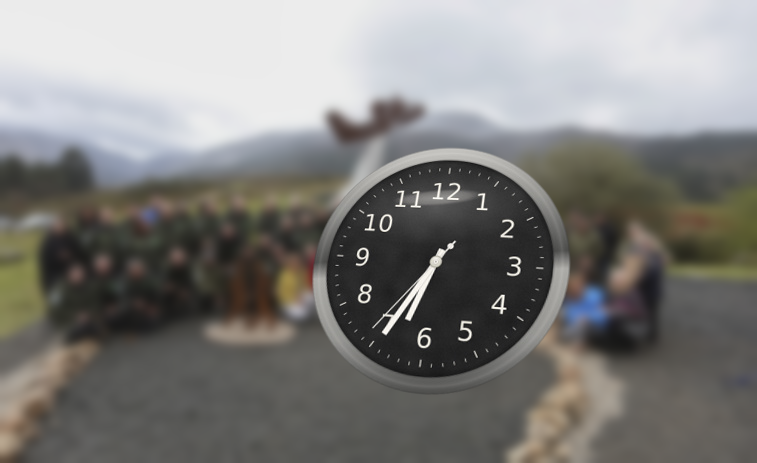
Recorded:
{"hour": 6, "minute": 34, "second": 36}
